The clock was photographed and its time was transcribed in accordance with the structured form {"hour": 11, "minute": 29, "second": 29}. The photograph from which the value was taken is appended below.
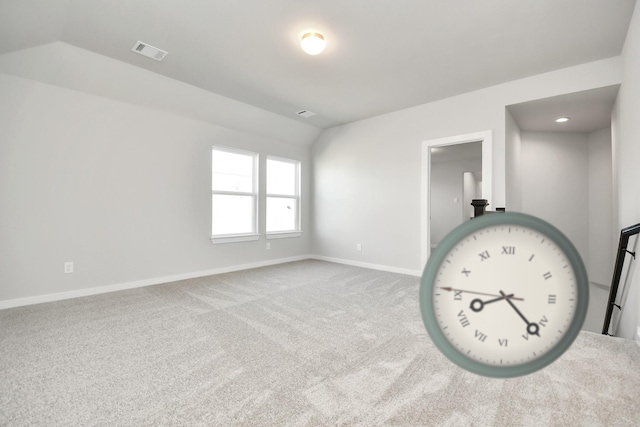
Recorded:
{"hour": 8, "minute": 22, "second": 46}
